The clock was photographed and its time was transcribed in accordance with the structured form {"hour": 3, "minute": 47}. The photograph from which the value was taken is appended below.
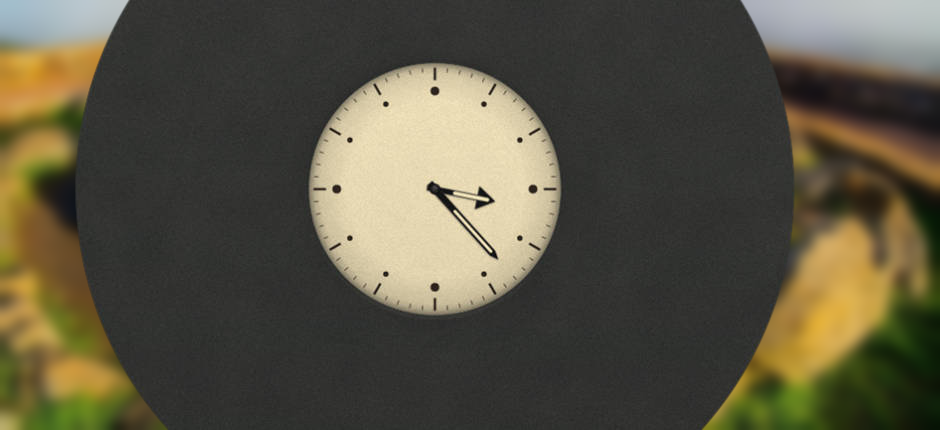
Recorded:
{"hour": 3, "minute": 23}
